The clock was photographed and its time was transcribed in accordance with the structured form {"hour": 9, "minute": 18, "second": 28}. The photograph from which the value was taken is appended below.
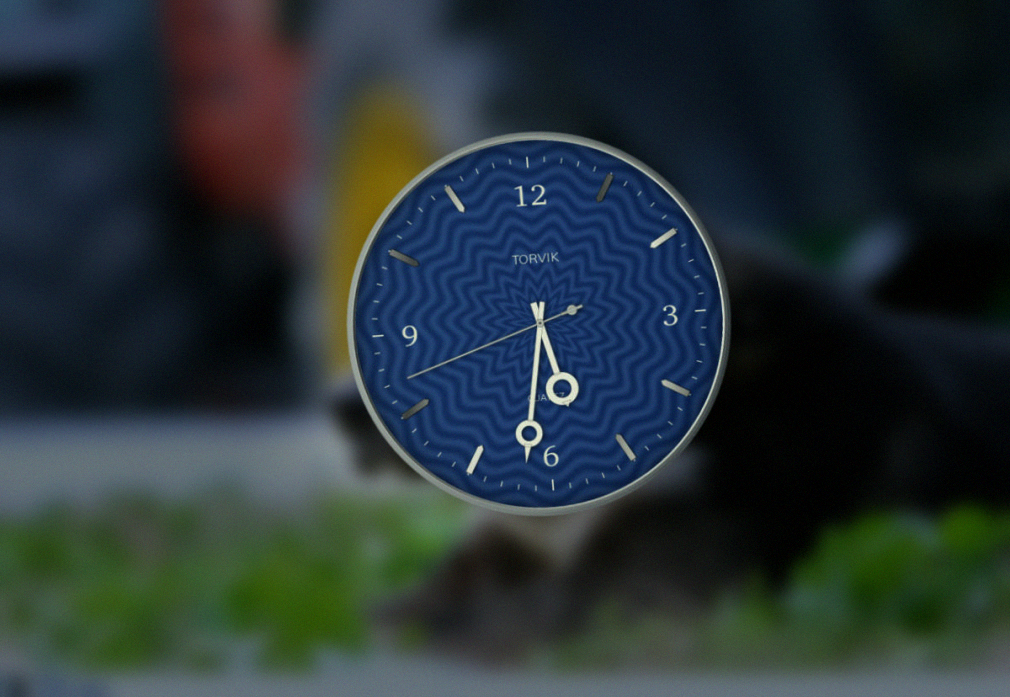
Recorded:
{"hour": 5, "minute": 31, "second": 42}
